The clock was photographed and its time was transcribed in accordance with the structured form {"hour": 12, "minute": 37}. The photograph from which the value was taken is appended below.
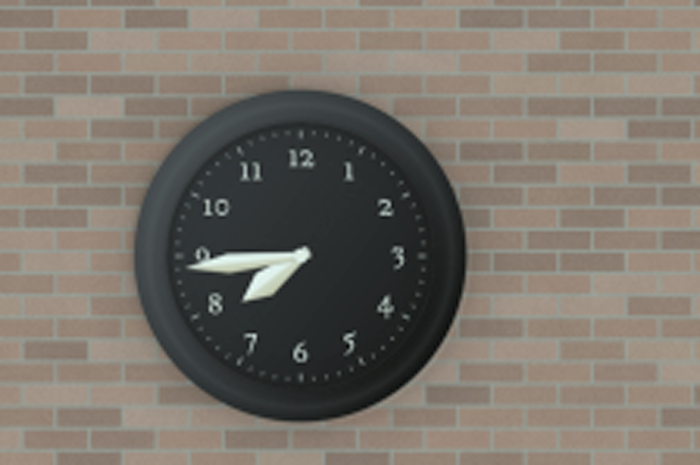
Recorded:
{"hour": 7, "minute": 44}
